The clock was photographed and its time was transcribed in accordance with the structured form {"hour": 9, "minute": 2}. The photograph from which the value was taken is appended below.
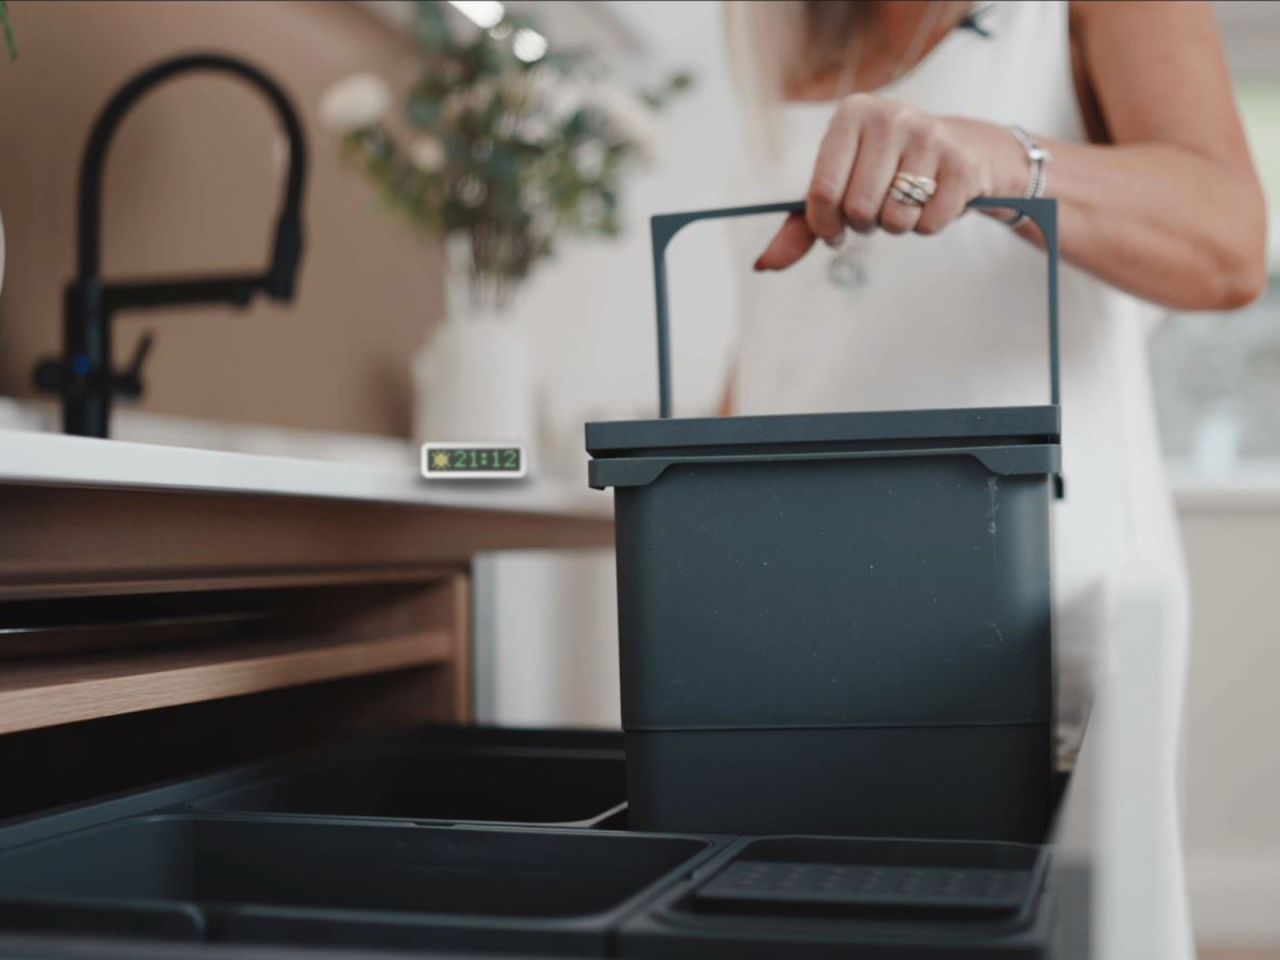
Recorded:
{"hour": 21, "minute": 12}
